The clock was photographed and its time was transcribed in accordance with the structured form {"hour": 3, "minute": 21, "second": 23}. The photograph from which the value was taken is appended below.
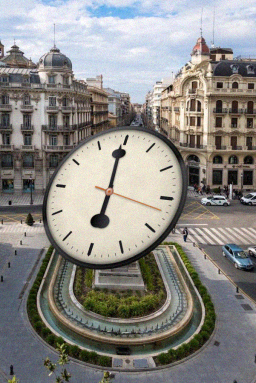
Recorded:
{"hour": 5, "minute": 59, "second": 17}
